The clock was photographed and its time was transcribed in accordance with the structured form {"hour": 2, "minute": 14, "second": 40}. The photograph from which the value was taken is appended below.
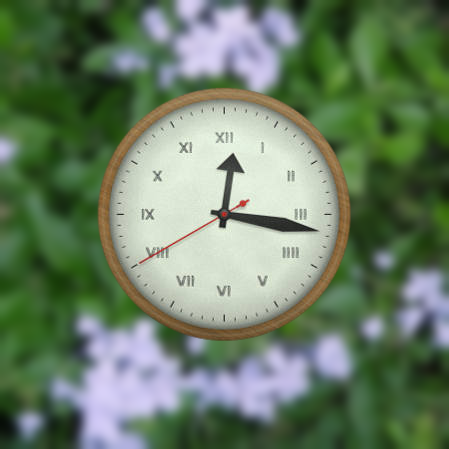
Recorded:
{"hour": 12, "minute": 16, "second": 40}
